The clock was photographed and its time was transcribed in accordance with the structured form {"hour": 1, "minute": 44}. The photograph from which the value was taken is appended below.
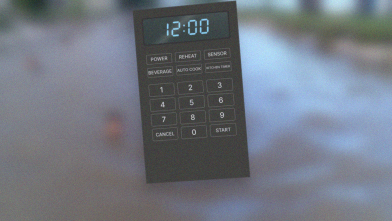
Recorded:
{"hour": 12, "minute": 0}
